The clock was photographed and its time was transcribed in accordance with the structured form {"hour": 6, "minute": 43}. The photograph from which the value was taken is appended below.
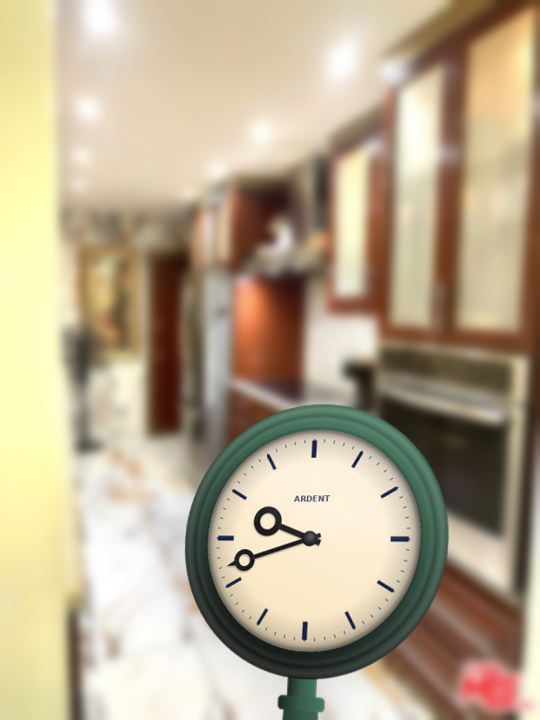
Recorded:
{"hour": 9, "minute": 42}
